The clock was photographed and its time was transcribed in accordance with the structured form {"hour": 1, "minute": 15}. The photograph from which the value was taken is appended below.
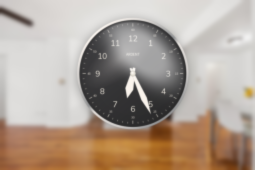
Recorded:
{"hour": 6, "minute": 26}
